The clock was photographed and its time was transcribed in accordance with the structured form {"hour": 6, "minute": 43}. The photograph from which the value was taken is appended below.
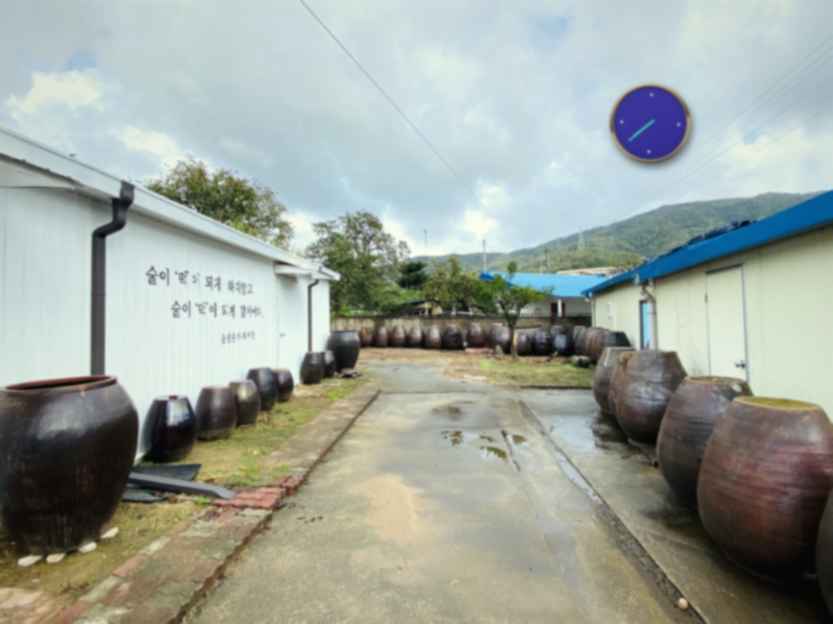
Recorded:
{"hour": 7, "minute": 38}
